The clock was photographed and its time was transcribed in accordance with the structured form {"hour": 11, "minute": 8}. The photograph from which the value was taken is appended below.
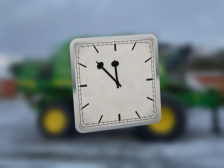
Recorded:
{"hour": 11, "minute": 53}
